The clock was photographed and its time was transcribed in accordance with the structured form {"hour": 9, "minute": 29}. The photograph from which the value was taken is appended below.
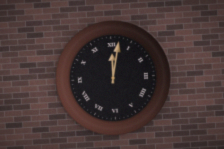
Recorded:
{"hour": 12, "minute": 2}
